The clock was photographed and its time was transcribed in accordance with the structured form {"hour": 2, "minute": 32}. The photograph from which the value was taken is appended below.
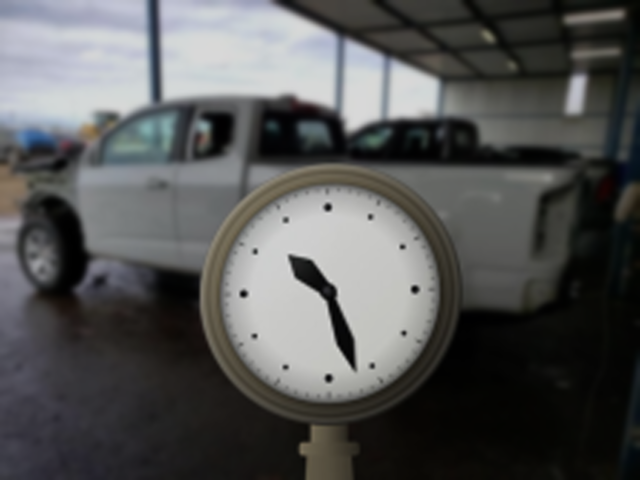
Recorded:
{"hour": 10, "minute": 27}
